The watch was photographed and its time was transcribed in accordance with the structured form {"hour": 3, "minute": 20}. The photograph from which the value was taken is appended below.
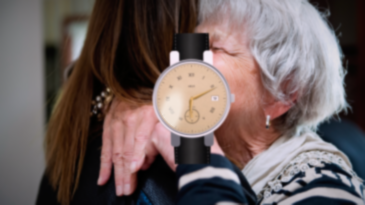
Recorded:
{"hour": 6, "minute": 11}
